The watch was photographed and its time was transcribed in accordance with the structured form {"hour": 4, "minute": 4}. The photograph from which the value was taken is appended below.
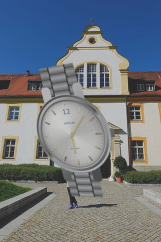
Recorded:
{"hour": 6, "minute": 7}
